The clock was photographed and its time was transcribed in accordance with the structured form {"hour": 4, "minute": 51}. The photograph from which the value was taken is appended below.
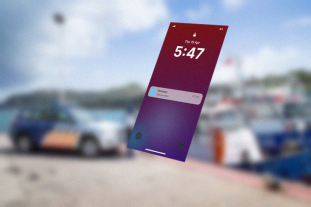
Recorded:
{"hour": 5, "minute": 47}
